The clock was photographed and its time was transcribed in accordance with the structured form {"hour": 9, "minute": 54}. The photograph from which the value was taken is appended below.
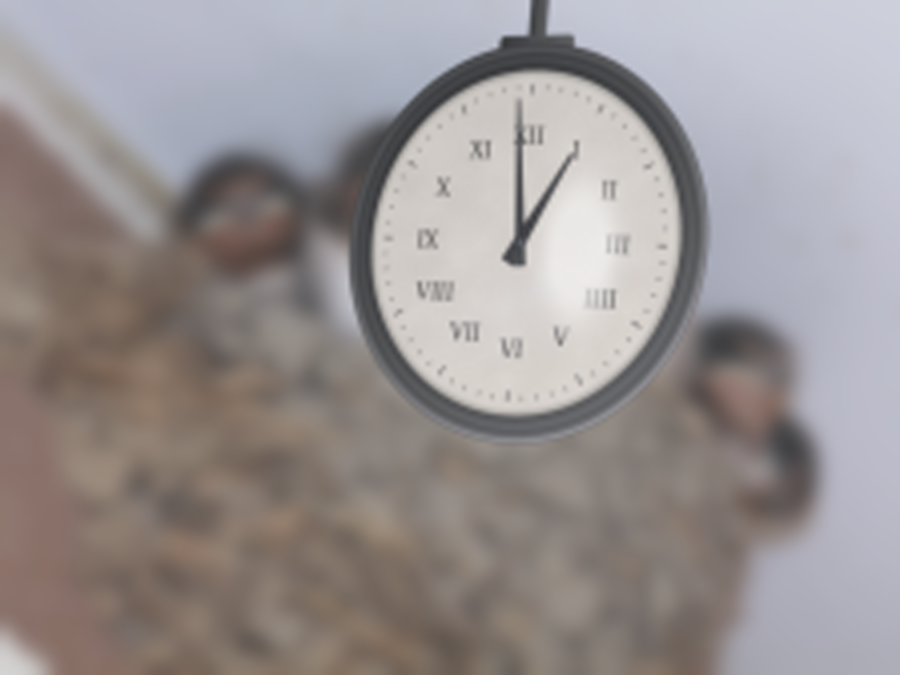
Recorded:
{"hour": 12, "minute": 59}
